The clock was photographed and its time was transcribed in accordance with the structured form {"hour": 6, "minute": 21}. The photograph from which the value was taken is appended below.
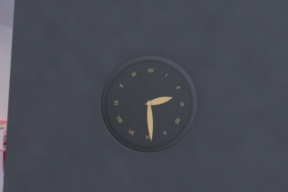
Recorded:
{"hour": 2, "minute": 29}
